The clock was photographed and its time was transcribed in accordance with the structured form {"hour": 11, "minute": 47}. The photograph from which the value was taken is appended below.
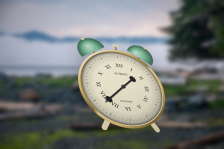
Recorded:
{"hour": 1, "minute": 38}
